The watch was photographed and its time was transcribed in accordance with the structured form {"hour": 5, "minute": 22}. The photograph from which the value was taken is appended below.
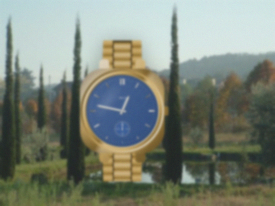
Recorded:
{"hour": 12, "minute": 47}
